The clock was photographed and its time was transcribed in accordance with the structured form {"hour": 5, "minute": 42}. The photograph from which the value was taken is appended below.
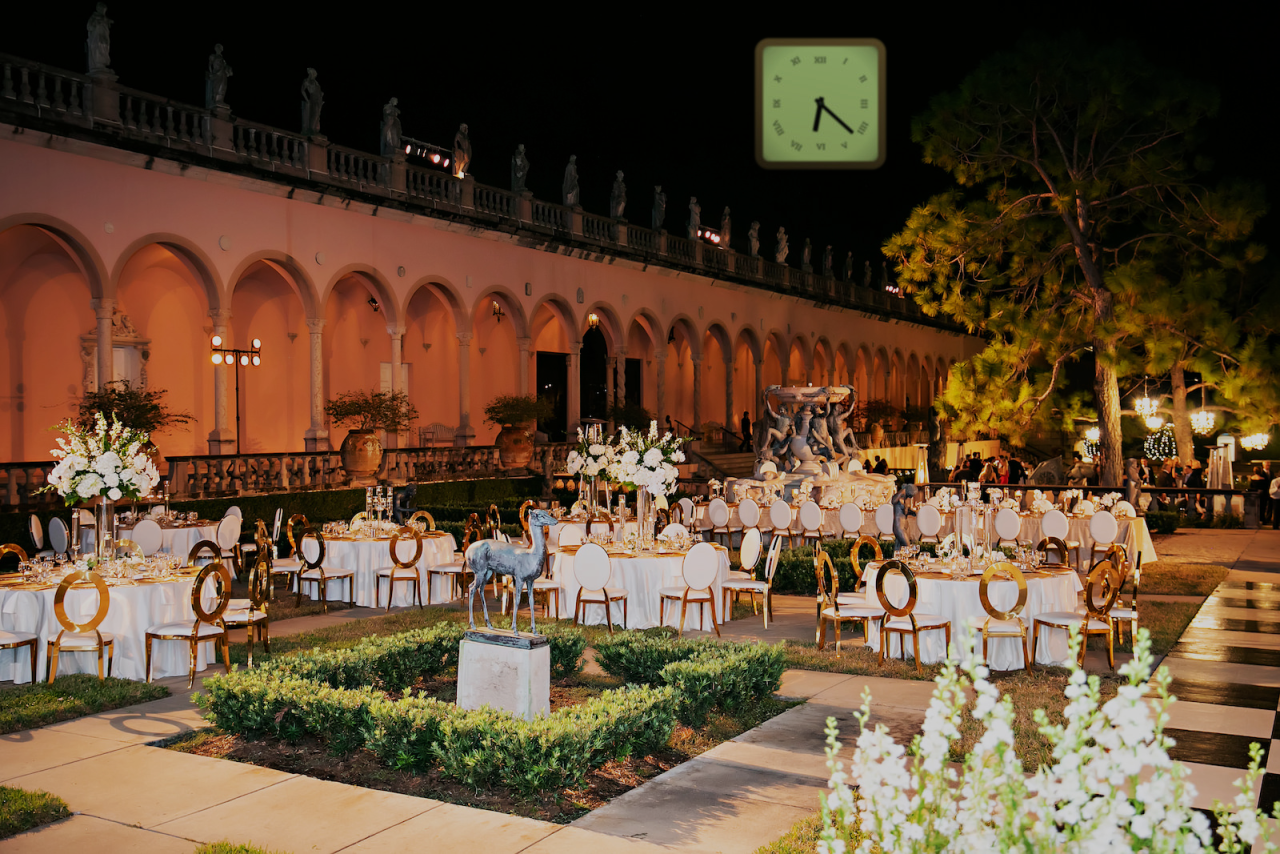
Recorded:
{"hour": 6, "minute": 22}
